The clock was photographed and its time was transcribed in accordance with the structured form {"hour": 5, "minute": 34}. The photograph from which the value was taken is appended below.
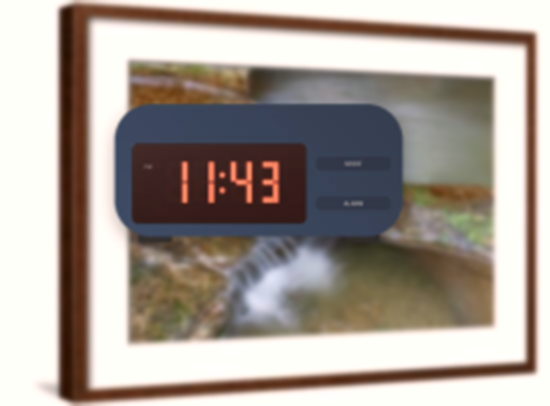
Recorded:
{"hour": 11, "minute": 43}
